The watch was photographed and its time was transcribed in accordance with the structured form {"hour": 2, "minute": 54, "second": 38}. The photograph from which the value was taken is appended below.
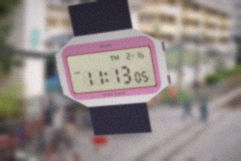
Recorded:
{"hour": 11, "minute": 13, "second": 5}
